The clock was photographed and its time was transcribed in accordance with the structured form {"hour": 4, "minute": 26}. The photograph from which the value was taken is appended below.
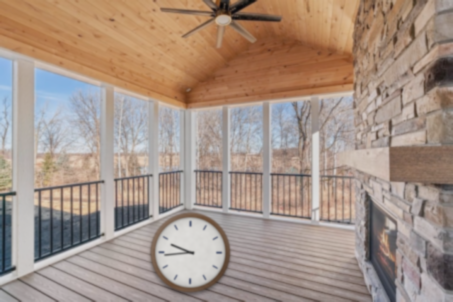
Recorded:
{"hour": 9, "minute": 44}
